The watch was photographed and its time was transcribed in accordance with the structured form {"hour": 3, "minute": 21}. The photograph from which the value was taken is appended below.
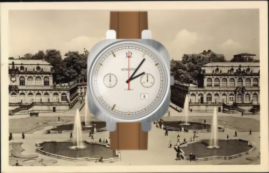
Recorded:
{"hour": 2, "minute": 6}
